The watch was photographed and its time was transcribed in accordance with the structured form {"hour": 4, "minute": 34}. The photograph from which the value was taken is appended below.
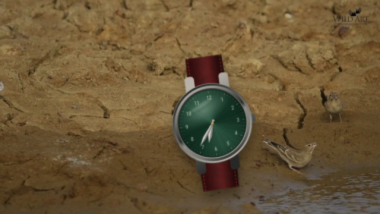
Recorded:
{"hour": 6, "minute": 36}
